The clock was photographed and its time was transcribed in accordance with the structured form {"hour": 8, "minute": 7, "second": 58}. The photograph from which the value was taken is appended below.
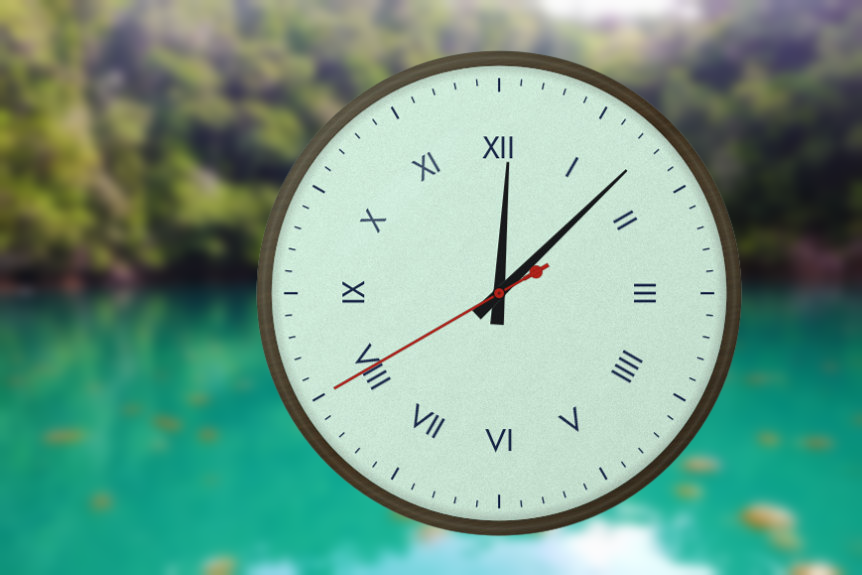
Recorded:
{"hour": 12, "minute": 7, "second": 40}
